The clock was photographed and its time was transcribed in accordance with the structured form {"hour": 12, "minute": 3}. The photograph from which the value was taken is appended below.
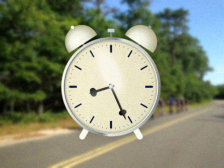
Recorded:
{"hour": 8, "minute": 26}
